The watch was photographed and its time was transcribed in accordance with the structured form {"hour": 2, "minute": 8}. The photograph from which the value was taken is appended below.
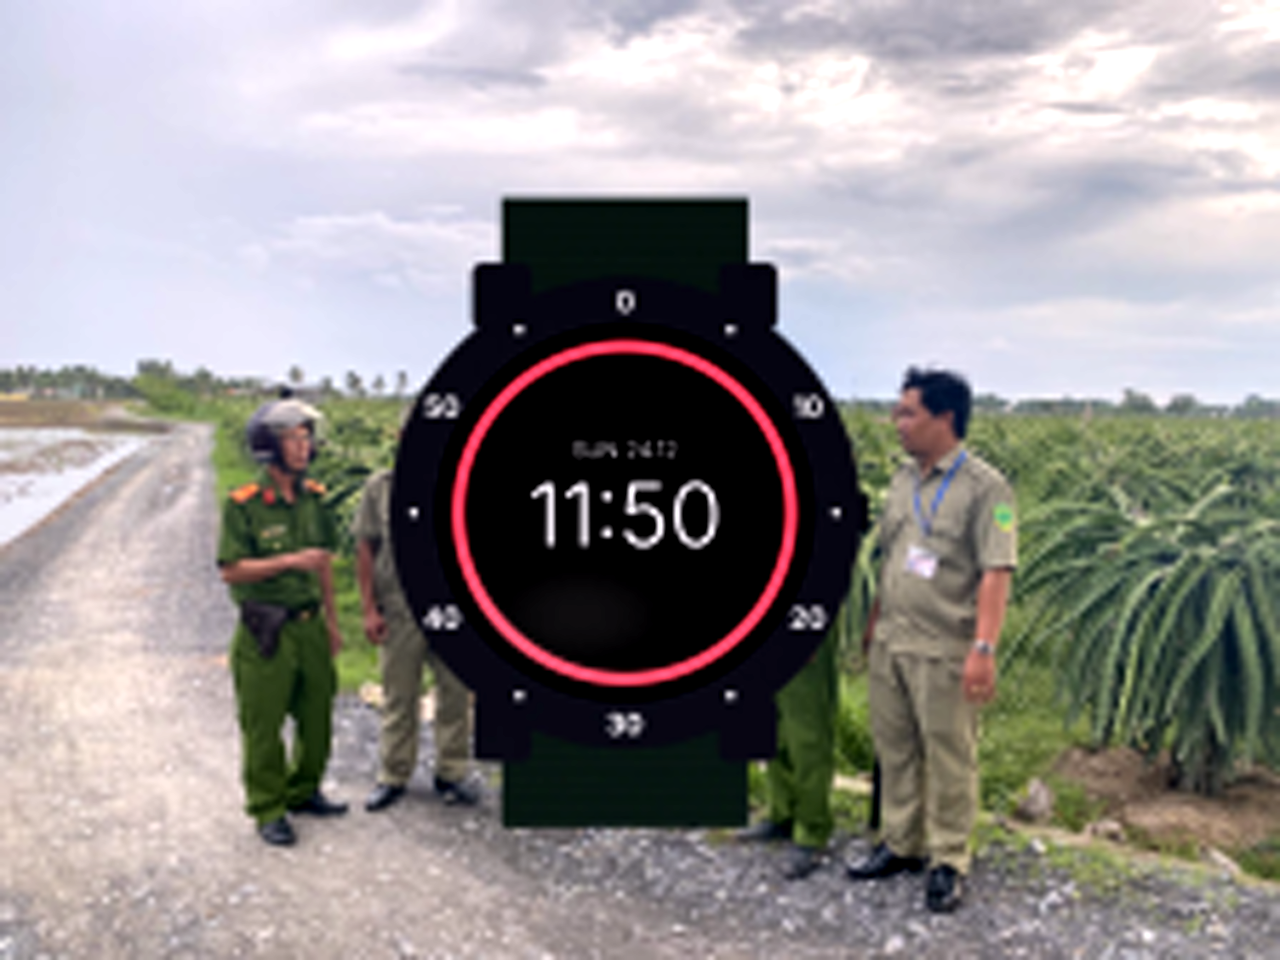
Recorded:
{"hour": 11, "minute": 50}
